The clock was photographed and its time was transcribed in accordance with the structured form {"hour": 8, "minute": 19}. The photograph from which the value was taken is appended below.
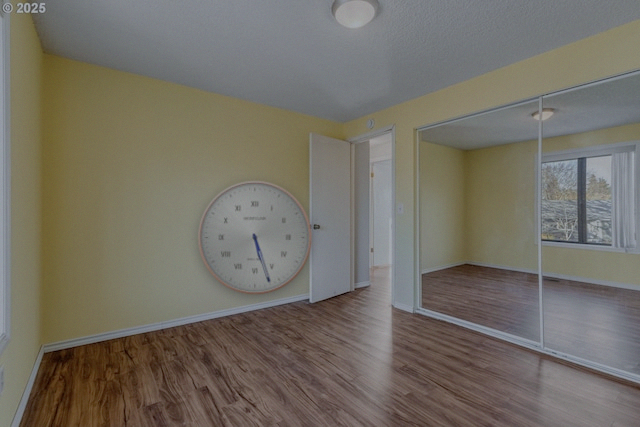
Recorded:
{"hour": 5, "minute": 27}
